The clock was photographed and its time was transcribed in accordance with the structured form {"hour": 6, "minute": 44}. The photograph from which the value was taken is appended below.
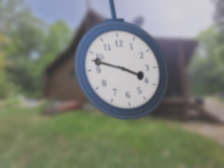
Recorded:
{"hour": 3, "minute": 48}
